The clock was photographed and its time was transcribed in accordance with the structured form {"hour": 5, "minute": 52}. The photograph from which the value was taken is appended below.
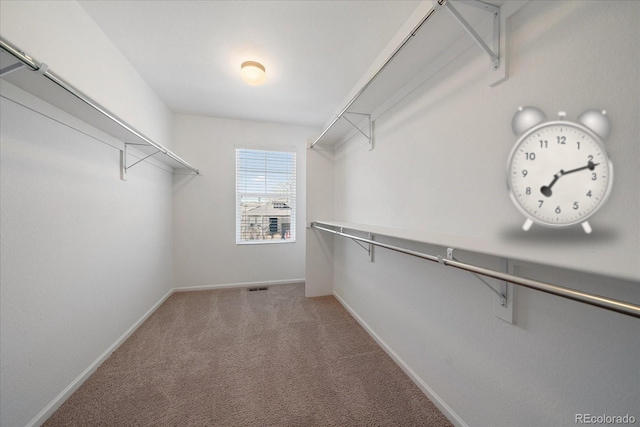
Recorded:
{"hour": 7, "minute": 12}
